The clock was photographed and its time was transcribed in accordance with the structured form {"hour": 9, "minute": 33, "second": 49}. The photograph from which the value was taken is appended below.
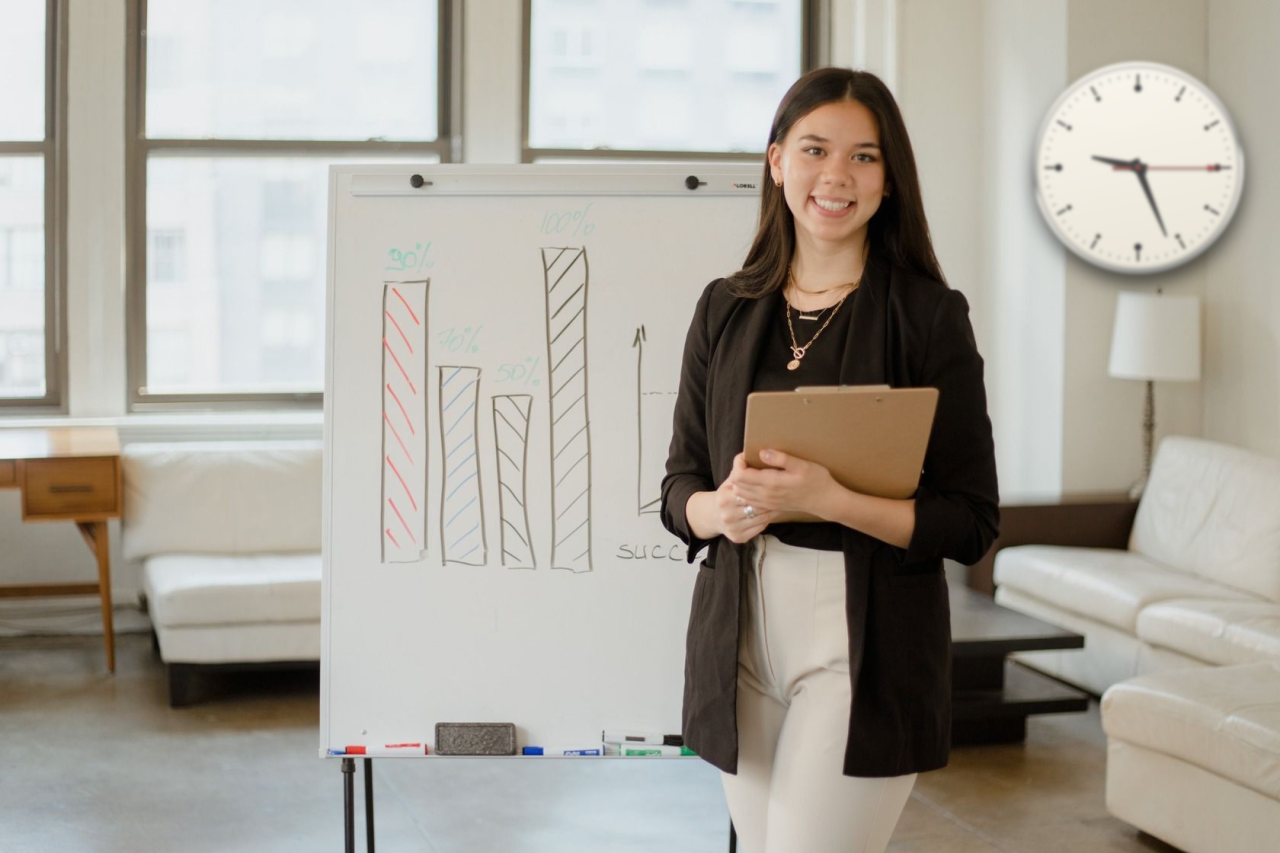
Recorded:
{"hour": 9, "minute": 26, "second": 15}
